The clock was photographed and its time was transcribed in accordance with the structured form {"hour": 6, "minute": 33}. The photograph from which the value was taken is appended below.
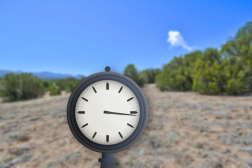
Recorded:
{"hour": 3, "minute": 16}
